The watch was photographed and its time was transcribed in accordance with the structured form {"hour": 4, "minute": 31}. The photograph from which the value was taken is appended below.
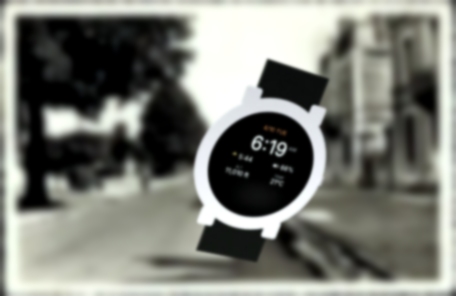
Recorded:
{"hour": 6, "minute": 19}
